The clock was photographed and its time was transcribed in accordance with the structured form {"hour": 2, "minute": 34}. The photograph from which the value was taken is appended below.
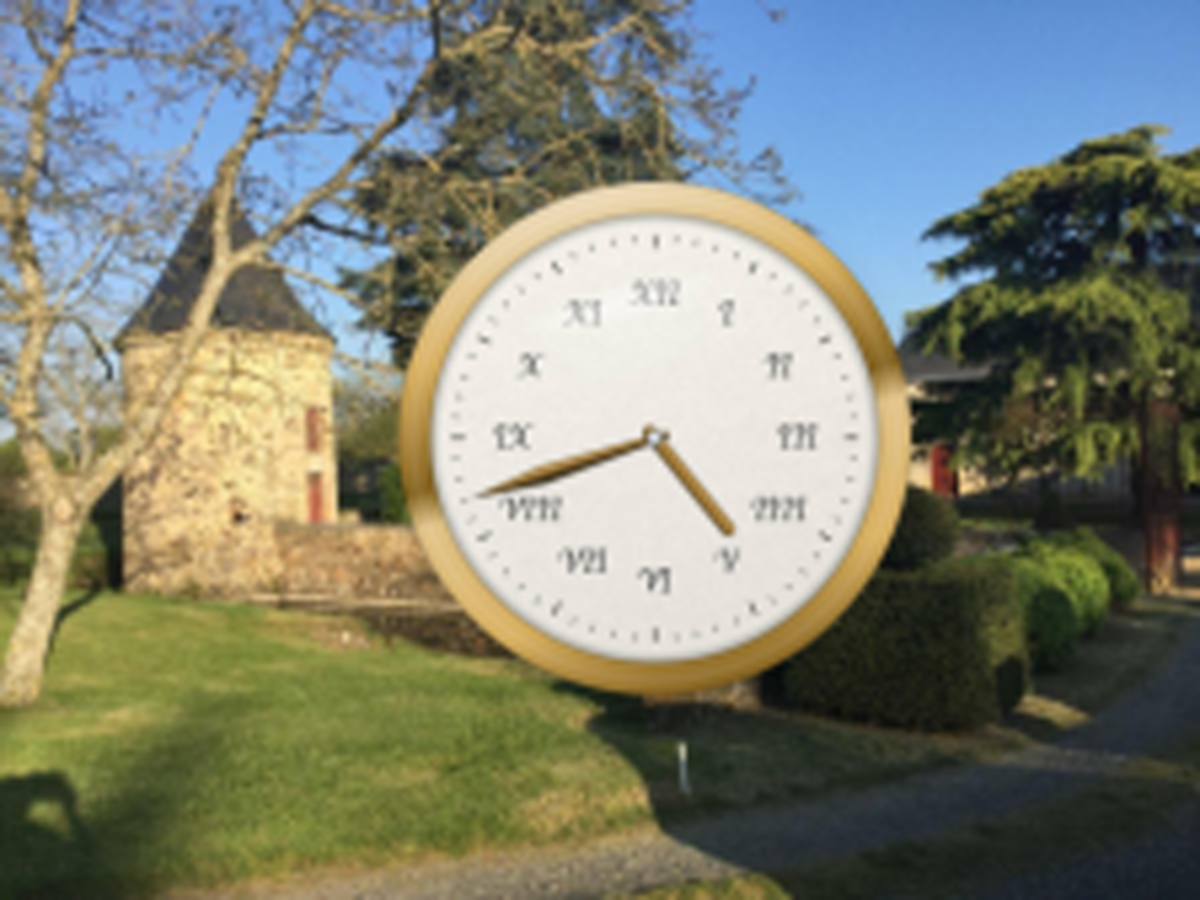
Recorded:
{"hour": 4, "minute": 42}
